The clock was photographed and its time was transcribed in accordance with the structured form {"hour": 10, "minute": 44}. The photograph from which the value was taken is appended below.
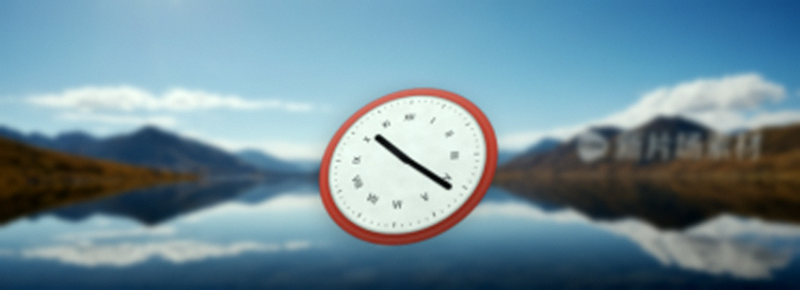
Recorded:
{"hour": 10, "minute": 21}
